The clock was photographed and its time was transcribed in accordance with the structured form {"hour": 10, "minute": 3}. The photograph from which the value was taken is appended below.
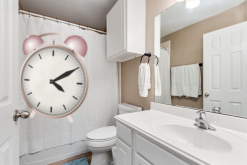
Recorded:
{"hour": 4, "minute": 10}
